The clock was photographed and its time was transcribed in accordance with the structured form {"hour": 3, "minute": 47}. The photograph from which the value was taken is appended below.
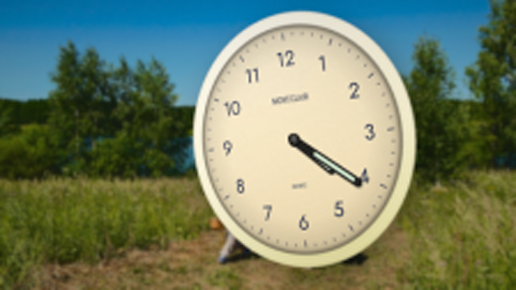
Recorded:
{"hour": 4, "minute": 21}
